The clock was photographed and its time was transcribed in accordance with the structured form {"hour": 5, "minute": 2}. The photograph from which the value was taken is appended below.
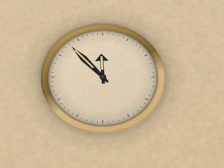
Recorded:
{"hour": 11, "minute": 53}
